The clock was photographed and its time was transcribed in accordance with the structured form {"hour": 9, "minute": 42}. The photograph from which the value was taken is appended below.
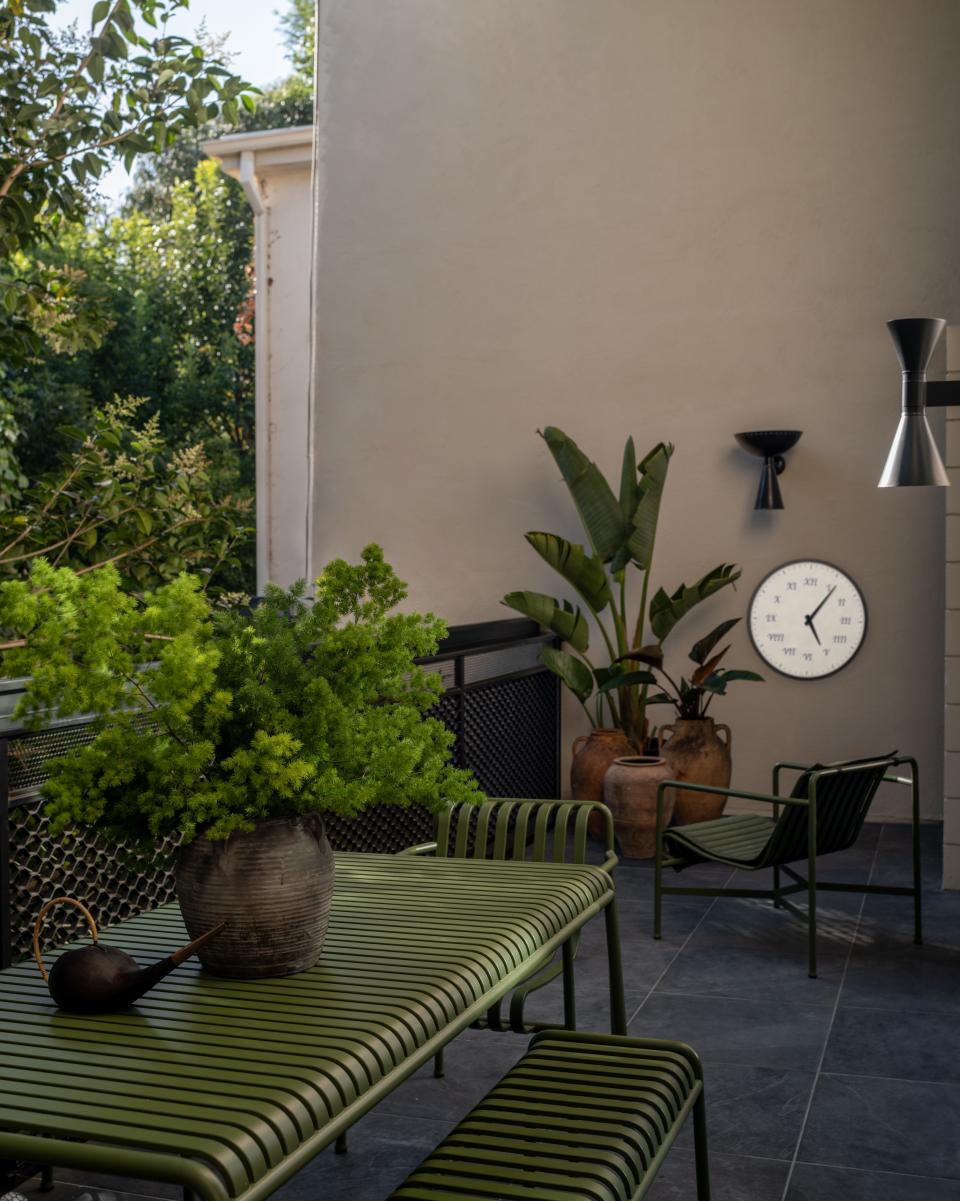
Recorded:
{"hour": 5, "minute": 6}
